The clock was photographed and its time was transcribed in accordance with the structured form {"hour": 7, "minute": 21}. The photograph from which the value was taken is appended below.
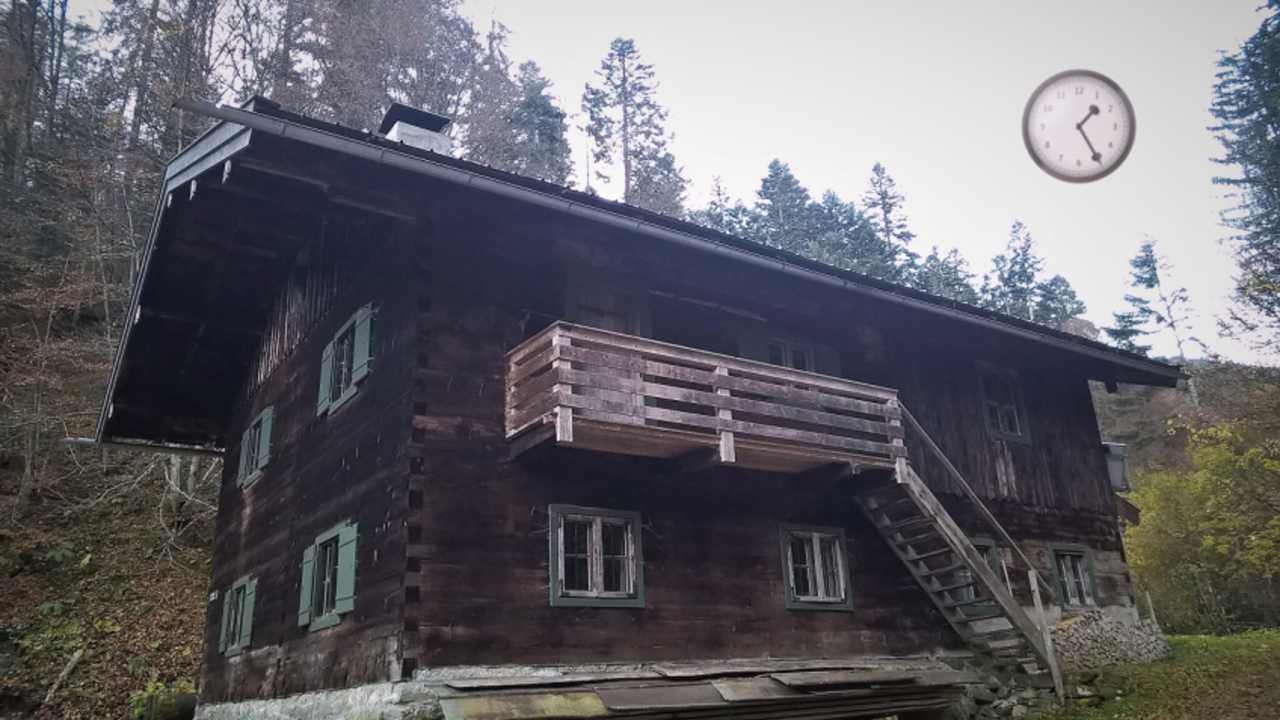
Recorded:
{"hour": 1, "minute": 25}
